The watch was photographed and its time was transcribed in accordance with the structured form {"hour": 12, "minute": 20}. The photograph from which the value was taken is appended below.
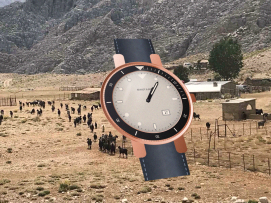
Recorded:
{"hour": 1, "minute": 6}
